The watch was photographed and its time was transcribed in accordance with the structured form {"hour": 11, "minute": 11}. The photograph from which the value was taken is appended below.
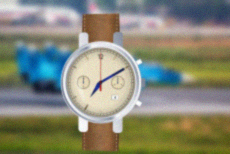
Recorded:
{"hour": 7, "minute": 10}
